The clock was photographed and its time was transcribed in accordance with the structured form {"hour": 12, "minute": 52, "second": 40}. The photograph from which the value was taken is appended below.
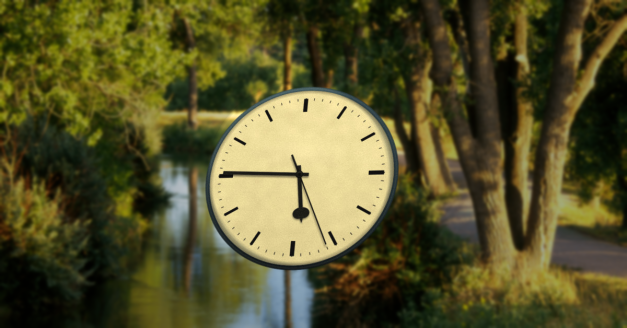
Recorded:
{"hour": 5, "minute": 45, "second": 26}
